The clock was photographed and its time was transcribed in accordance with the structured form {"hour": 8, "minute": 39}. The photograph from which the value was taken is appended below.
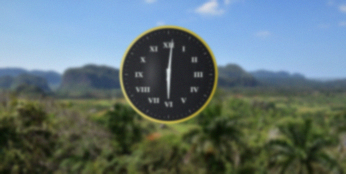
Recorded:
{"hour": 6, "minute": 1}
